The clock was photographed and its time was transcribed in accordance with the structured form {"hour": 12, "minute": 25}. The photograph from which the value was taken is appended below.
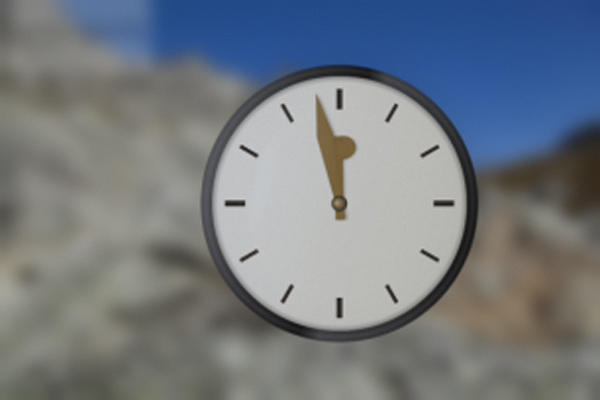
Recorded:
{"hour": 11, "minute": 58}
